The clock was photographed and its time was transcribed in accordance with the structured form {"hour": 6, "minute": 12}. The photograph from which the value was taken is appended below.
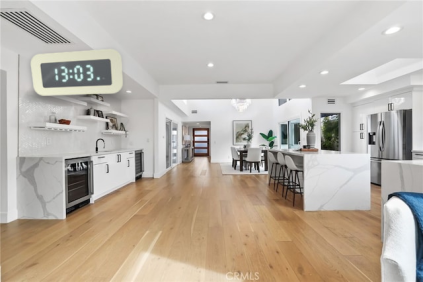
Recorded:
{"hour": 13, "minute": 3}
